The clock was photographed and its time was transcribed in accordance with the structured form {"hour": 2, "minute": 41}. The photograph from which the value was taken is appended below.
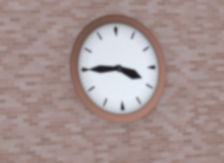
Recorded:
{"hour": 3, "minute": 45}
